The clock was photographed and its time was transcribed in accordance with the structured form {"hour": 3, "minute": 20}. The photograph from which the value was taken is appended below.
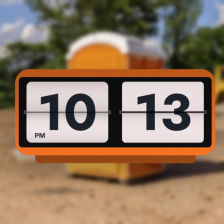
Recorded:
{"hour": 10, "minute": 13}
